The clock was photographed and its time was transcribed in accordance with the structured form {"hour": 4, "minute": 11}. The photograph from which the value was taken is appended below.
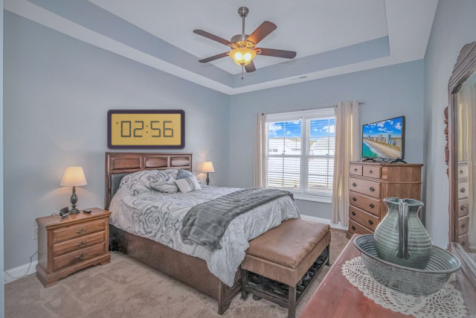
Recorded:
{"hour": 2, "minute": 56}
